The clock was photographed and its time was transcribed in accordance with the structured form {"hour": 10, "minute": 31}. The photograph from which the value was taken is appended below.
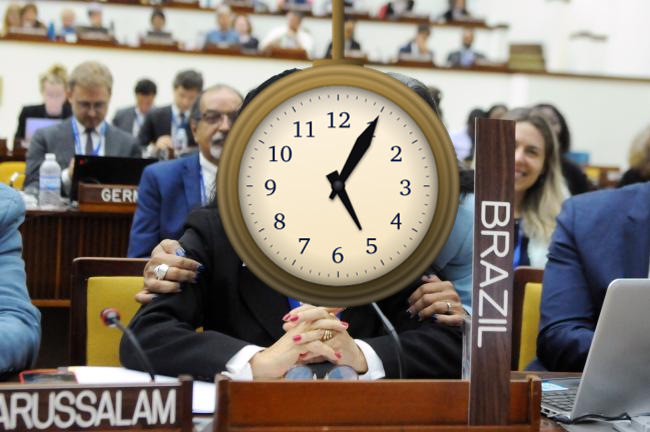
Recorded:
{"hour": 5, "minute": 5}
